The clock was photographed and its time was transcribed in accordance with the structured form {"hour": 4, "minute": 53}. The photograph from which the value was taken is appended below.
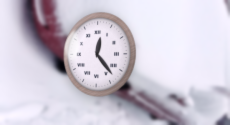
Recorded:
{"hour": 12, "minute": 23}
